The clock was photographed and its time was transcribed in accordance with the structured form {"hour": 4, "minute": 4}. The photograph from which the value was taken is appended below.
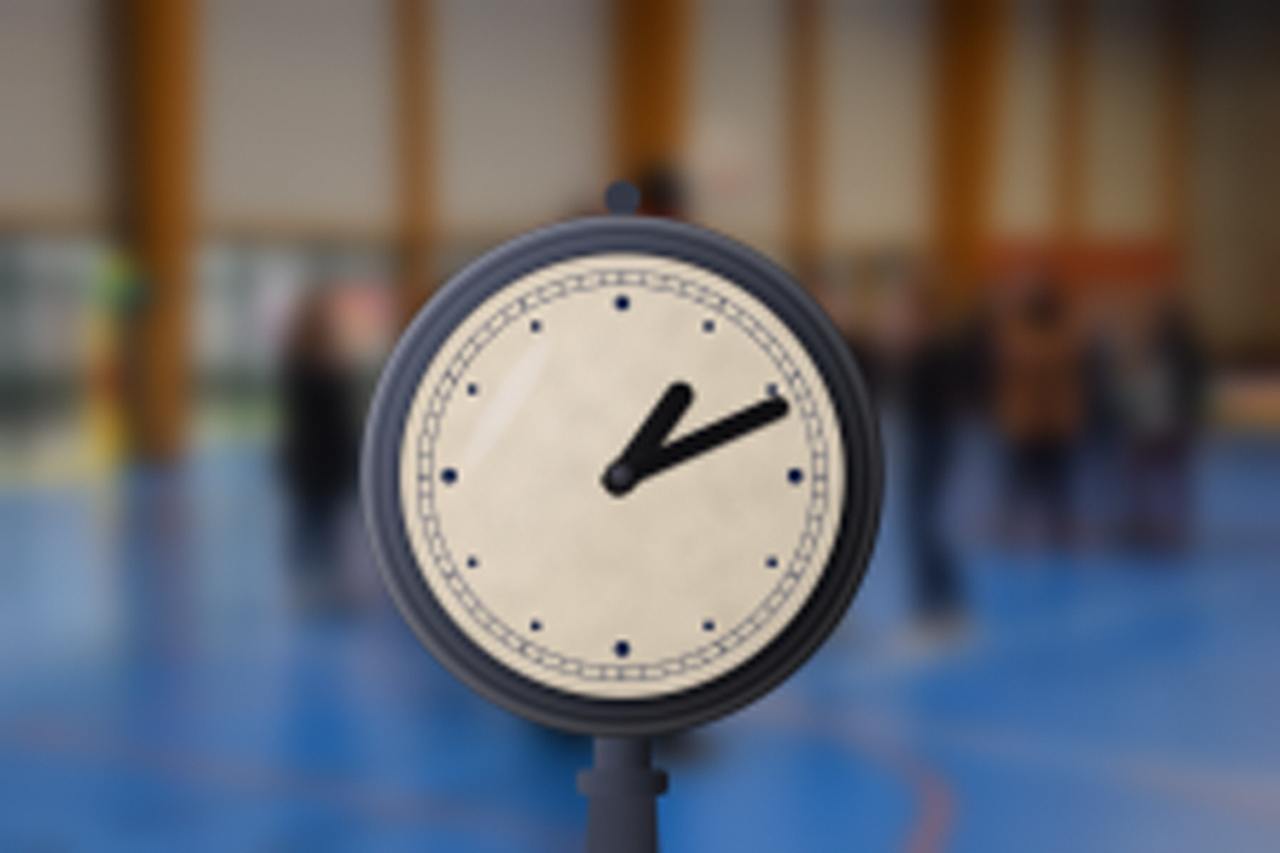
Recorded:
{"hour": 1, "minute": 11}
